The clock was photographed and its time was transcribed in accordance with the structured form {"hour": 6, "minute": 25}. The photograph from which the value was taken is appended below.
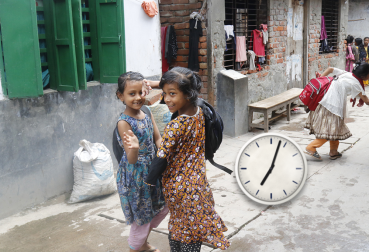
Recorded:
{"hour": 7, "minute": 3}
